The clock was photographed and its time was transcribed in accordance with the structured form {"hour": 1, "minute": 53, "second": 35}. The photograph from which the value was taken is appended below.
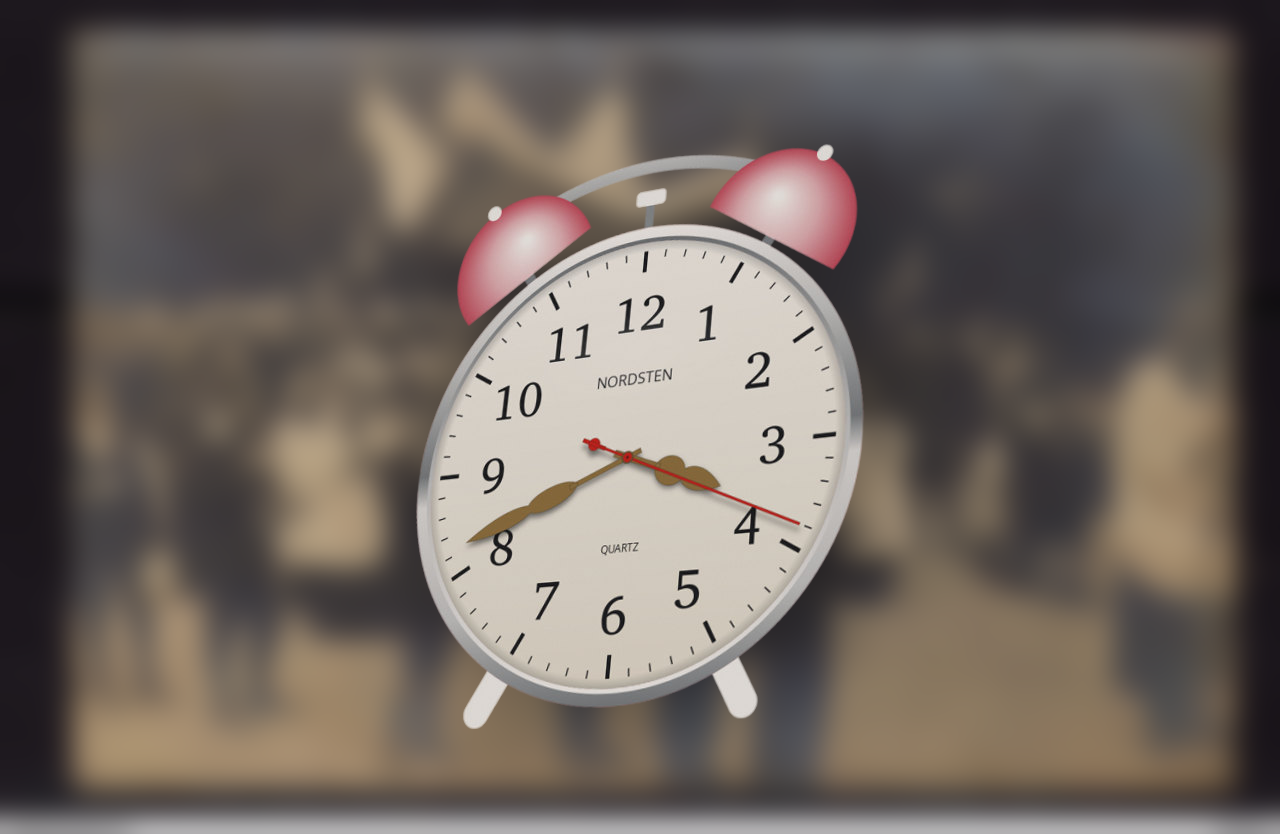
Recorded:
{"hour": 3, "minute": 41, "second": 19}
